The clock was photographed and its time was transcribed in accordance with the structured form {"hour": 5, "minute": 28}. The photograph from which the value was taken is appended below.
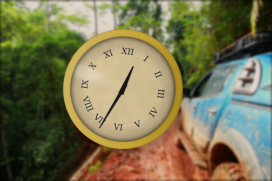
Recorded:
{"hour": 12, "minute": 34}
